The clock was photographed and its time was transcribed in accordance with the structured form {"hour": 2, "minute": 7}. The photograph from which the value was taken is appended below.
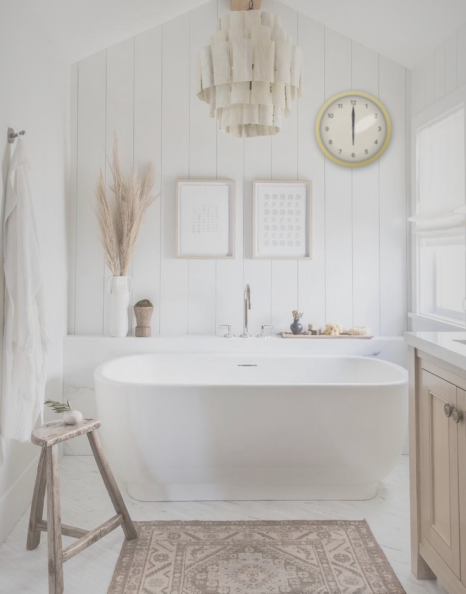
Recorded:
{"hour": 6, "minute": 0}
